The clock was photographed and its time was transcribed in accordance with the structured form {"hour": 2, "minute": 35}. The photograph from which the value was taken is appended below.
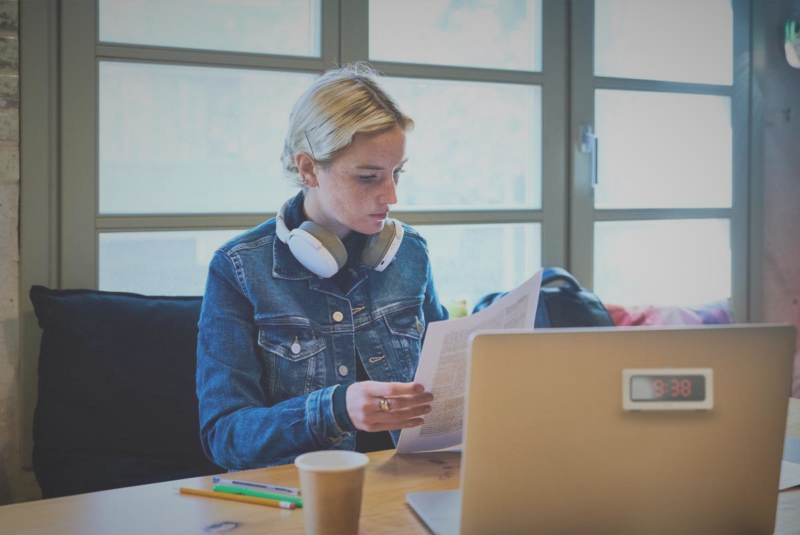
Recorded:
{"hour": 9, "minute": 38}
